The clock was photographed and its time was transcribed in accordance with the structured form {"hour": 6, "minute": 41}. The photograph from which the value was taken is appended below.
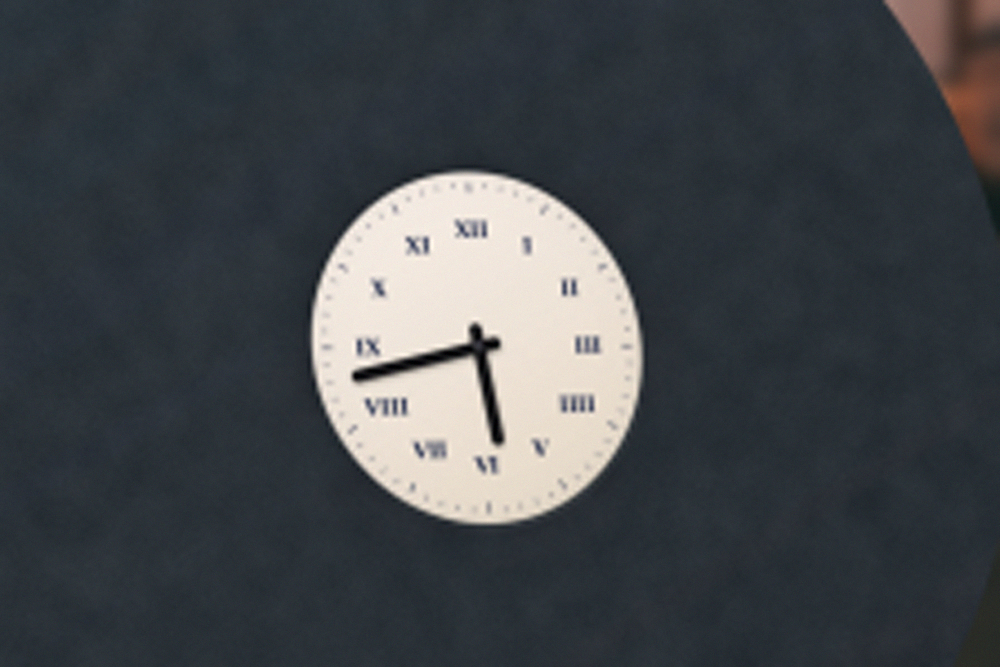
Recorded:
{"hour": 5, "minute": 43}
